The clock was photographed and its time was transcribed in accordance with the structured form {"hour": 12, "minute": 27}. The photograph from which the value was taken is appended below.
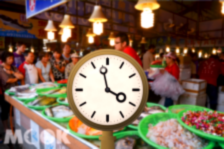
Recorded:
{"hour": 3, "minute": 58}
